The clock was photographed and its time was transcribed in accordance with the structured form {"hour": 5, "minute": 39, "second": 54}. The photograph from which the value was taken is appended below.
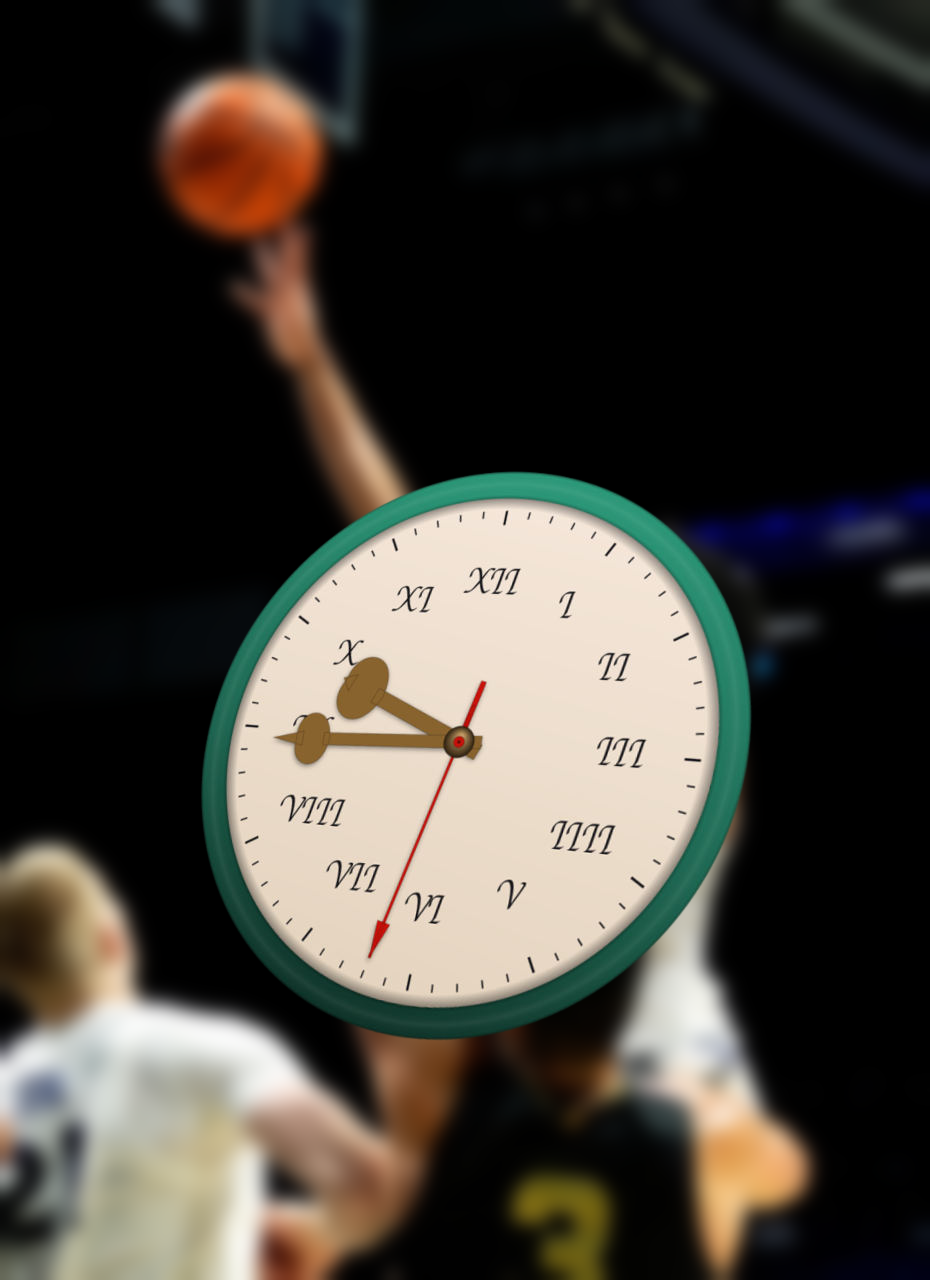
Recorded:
{"hour": 9, "minute": 44, "second": 32}
